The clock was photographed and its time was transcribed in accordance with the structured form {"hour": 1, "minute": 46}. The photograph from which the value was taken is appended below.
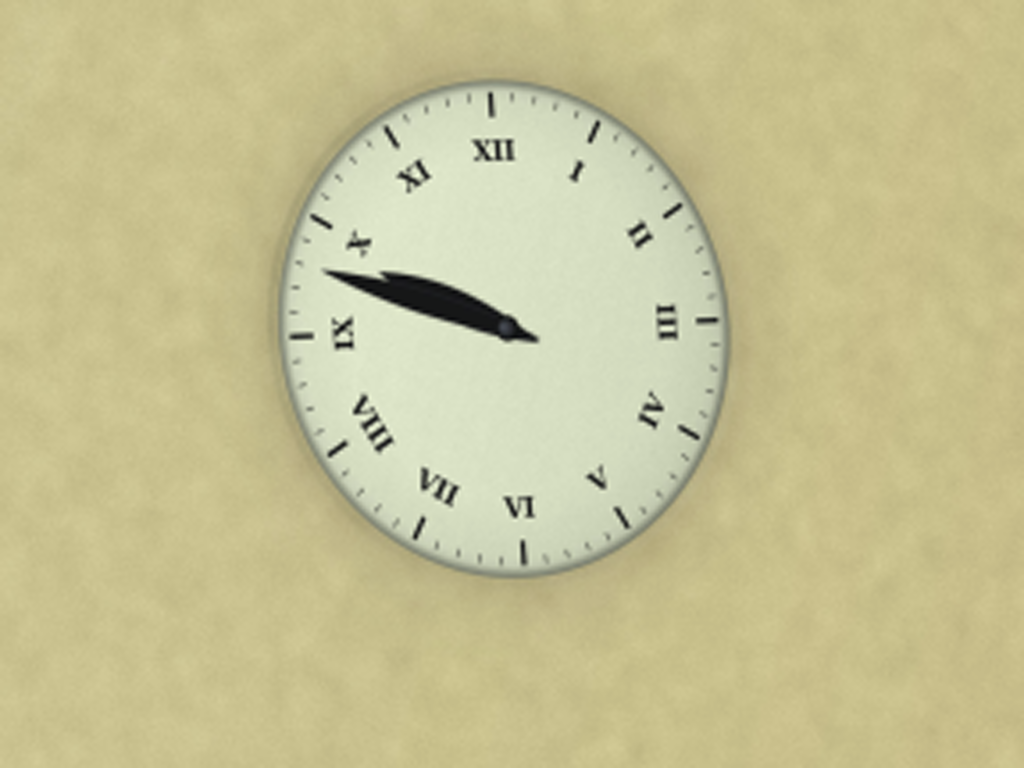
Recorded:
{"hour": 9, "minute": 48}
